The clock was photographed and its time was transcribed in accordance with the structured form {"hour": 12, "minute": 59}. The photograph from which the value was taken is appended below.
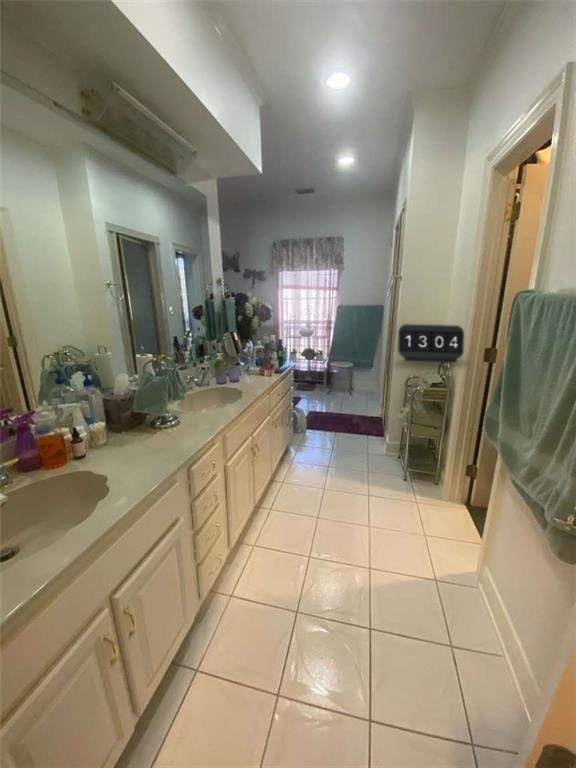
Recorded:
{"hour": 13, "minute": 4}
